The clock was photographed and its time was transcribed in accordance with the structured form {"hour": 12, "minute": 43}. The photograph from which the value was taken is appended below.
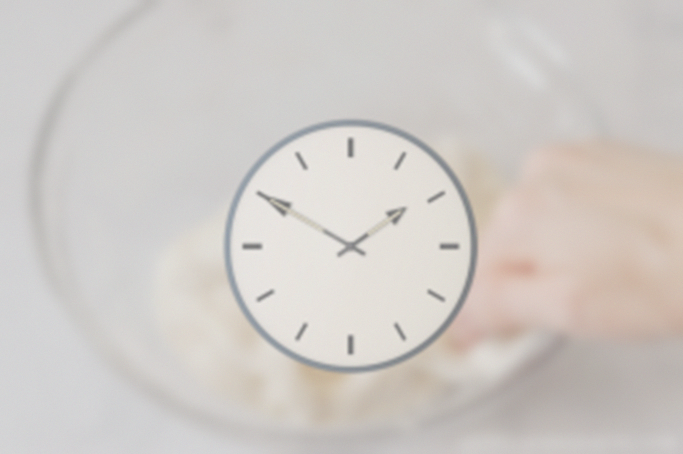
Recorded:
{"hour": 1, "minute": 50}
